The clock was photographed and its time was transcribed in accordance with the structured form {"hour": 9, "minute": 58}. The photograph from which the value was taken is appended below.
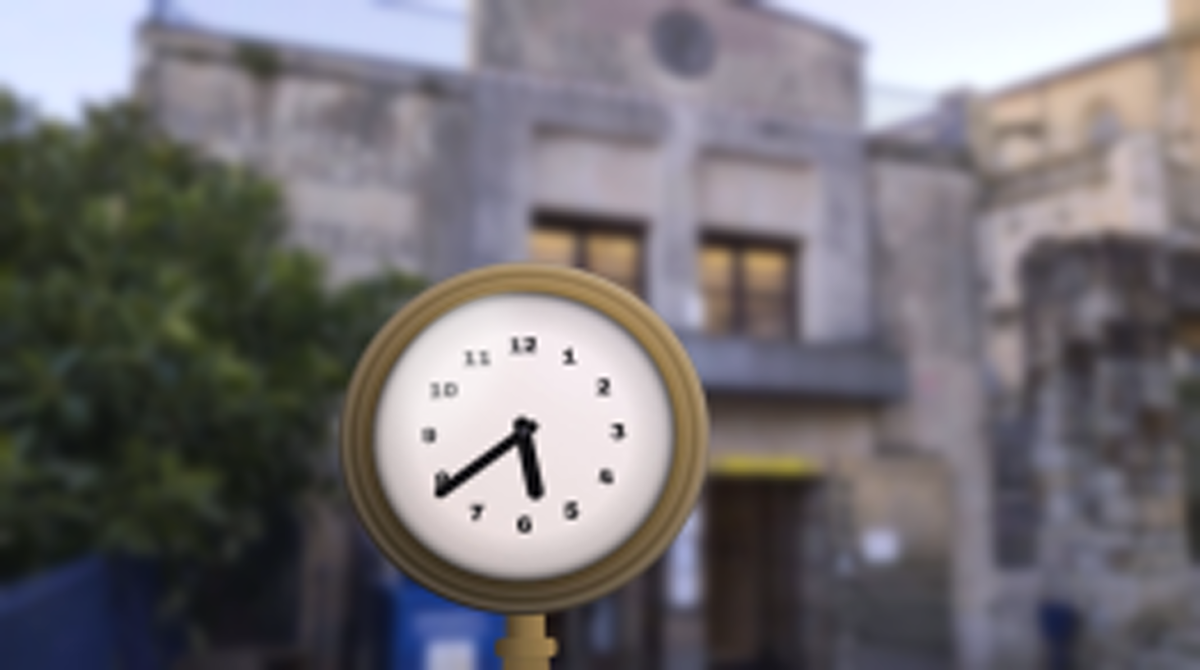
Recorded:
{"hour": 5, "minute": 39}
